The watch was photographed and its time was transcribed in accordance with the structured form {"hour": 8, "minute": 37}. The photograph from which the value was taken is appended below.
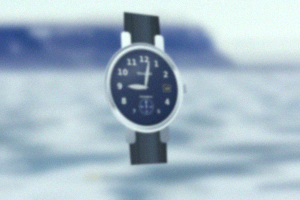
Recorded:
{"hour": 9, "minute": 2}
